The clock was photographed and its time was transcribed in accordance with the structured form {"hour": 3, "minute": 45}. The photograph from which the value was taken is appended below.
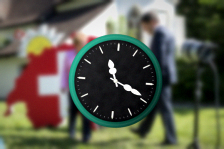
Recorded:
{"hour": 11, "minute": 19}
